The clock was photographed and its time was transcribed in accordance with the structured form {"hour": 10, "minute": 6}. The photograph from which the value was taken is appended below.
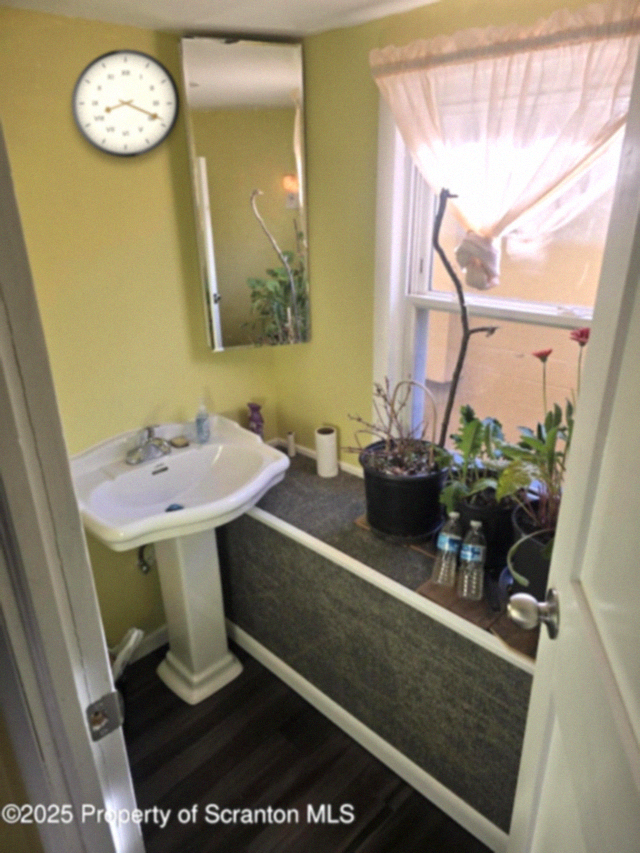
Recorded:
{"hour": 8, "minute": 19}
